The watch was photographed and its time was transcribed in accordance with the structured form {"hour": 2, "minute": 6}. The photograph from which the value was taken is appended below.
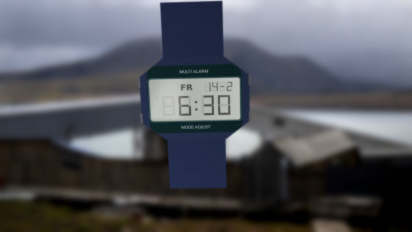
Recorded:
{"hour": 6, "minute": 30}
